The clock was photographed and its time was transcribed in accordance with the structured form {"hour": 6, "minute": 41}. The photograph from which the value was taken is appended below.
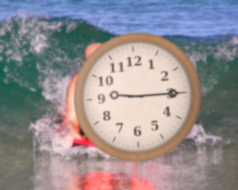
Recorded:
{"hour": 9, "minute": 15}
